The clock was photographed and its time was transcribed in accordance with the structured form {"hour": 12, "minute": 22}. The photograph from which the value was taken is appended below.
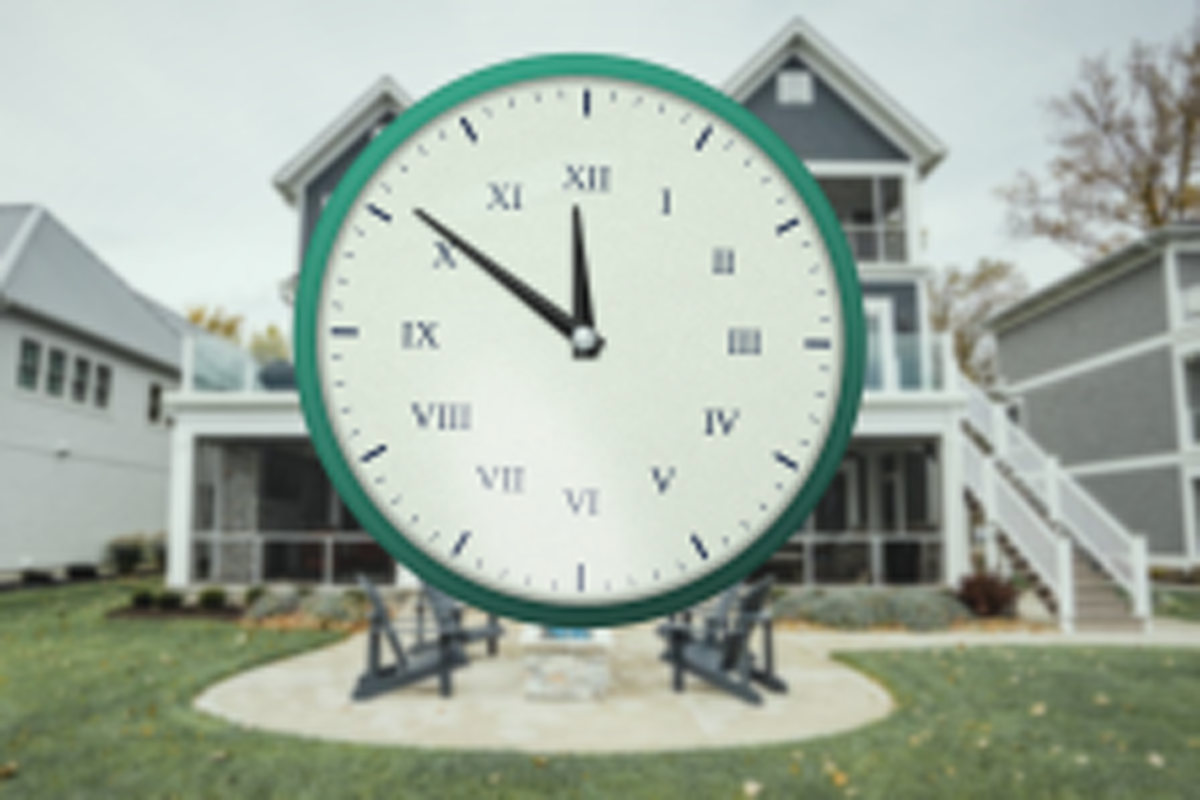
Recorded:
{"hour": 11, "minute": 51}
